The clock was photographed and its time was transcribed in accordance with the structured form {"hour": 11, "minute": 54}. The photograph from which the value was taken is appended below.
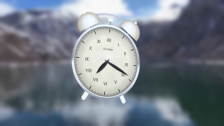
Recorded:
{"hour": 7, "minute": 19}
